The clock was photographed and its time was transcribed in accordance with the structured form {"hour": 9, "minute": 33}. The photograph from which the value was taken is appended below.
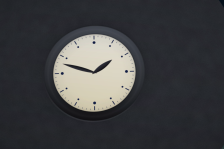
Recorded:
{"hour": 1, "minute": 48}
